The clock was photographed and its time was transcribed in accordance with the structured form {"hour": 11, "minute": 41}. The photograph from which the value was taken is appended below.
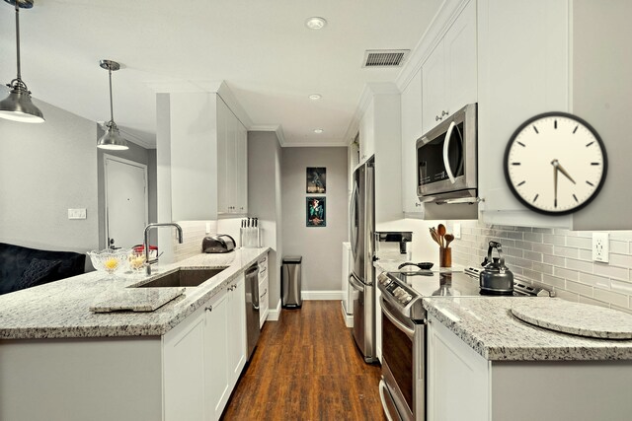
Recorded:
{"hour": 4, "minute": 30}
